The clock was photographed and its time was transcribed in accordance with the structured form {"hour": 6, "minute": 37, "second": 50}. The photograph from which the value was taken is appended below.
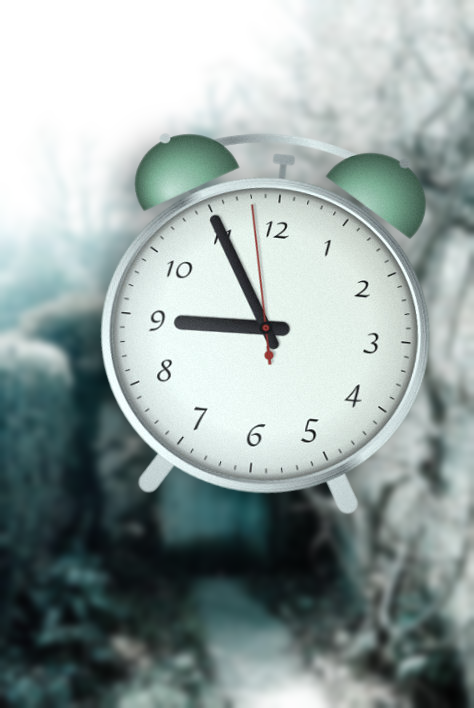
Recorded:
{"hour": 8, "minute": 54, "second": 58}
